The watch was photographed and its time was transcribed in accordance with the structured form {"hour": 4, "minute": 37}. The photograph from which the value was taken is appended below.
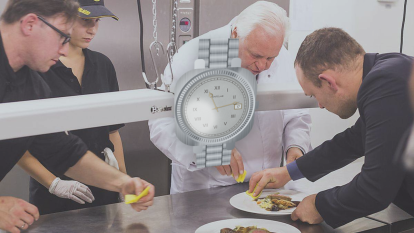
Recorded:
{"hour": 11, "minute": 13}
